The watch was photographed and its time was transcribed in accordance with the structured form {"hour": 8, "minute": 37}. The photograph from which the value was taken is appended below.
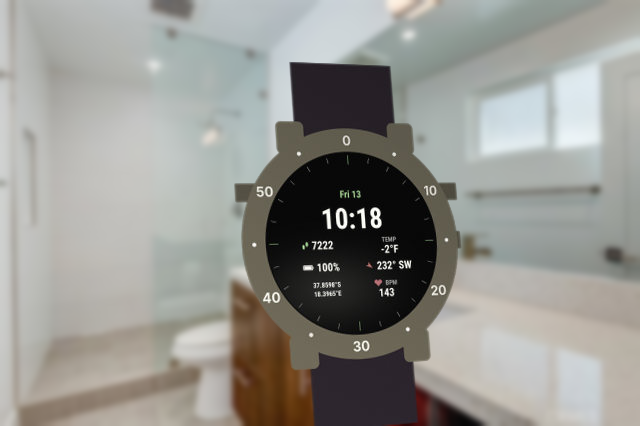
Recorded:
{"hour": 10, "minute": 18}
